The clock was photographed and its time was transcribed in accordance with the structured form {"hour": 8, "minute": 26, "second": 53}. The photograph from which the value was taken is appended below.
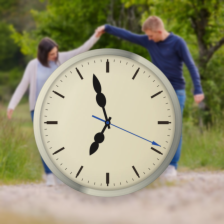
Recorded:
{"hour": 6, "minute": 57, "second": 19}
